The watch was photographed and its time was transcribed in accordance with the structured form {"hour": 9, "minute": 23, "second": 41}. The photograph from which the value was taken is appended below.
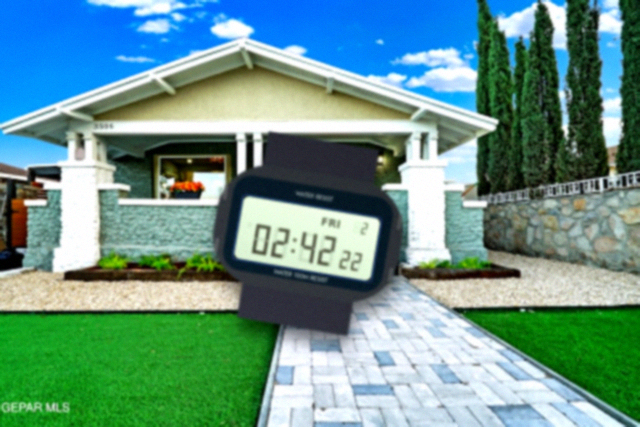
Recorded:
{"hour": 2, "minute": 42, "second": 22}
